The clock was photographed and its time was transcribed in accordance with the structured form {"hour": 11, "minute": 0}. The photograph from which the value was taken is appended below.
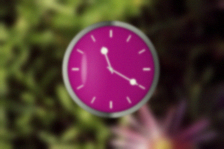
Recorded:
{"hour": 11, "minute": 20}
